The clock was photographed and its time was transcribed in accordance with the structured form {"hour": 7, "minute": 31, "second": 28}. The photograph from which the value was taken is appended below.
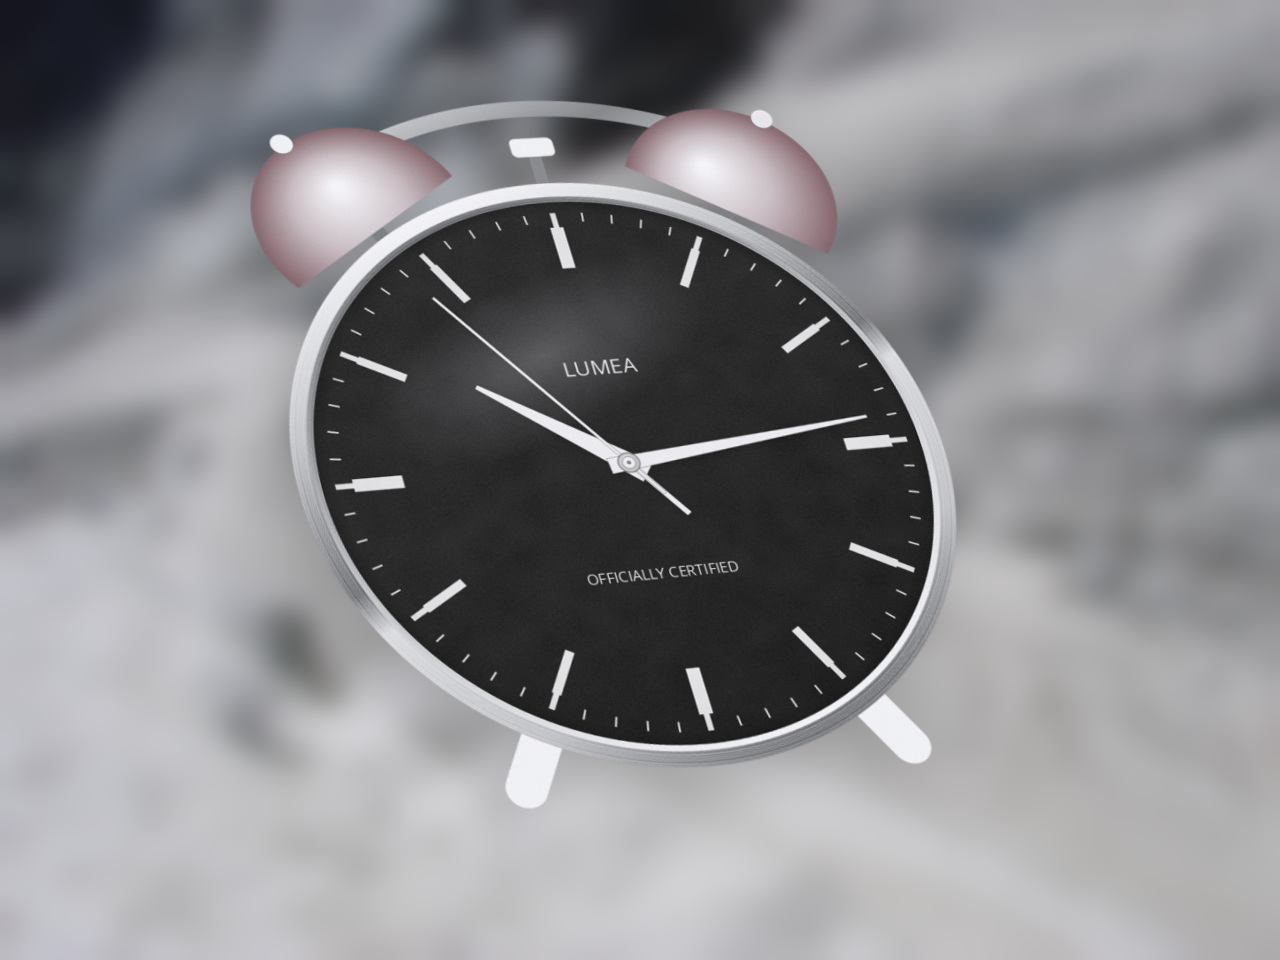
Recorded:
{"hour": 10, "minute": 13, "second": 54}
